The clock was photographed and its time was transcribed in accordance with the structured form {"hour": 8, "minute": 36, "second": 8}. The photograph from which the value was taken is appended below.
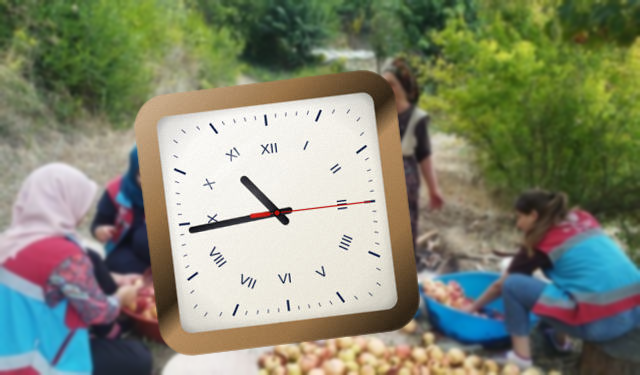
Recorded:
{"hour": 10, "minute": 44, "second": 15}
